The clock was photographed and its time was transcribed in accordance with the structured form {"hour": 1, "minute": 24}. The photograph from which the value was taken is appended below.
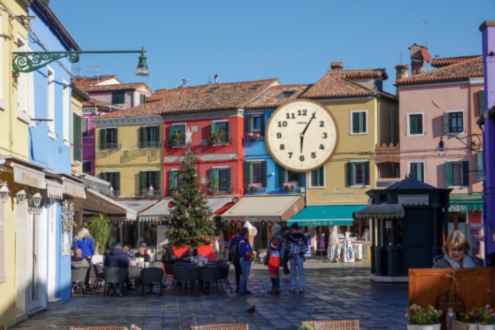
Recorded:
{"hour": 6, "minute": 5}
